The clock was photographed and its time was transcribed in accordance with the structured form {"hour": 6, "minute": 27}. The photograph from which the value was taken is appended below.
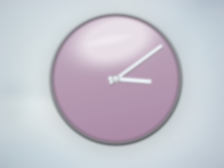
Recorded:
{"hour": 3, "minute": 9}
